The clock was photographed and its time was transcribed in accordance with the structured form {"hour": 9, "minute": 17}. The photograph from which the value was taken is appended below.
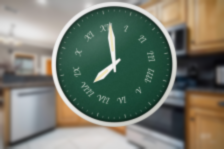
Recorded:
{"hour": 8, "minute": 1}
